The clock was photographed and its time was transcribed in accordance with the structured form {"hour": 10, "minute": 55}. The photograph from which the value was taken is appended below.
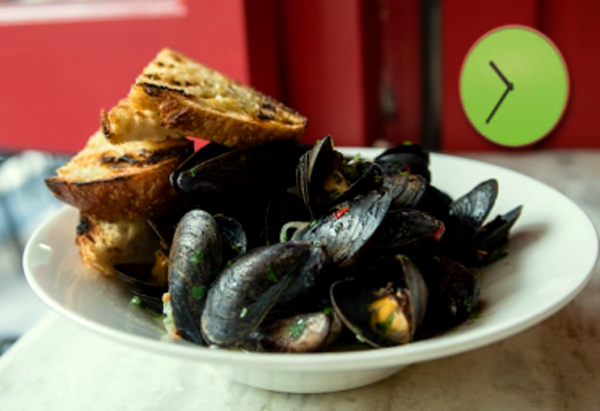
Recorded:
{"hour": 10, "minute": 36}
